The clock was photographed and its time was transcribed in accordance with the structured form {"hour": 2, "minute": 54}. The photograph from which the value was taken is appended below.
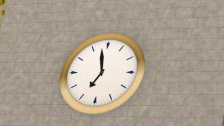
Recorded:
{"hour": 6, "minute": 58}
